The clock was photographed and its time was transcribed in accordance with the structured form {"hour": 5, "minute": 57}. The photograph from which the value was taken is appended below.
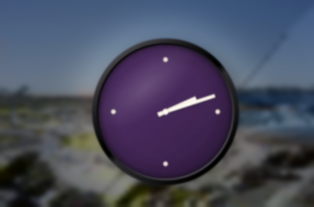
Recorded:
{"hour": 2, "minute": 12}
